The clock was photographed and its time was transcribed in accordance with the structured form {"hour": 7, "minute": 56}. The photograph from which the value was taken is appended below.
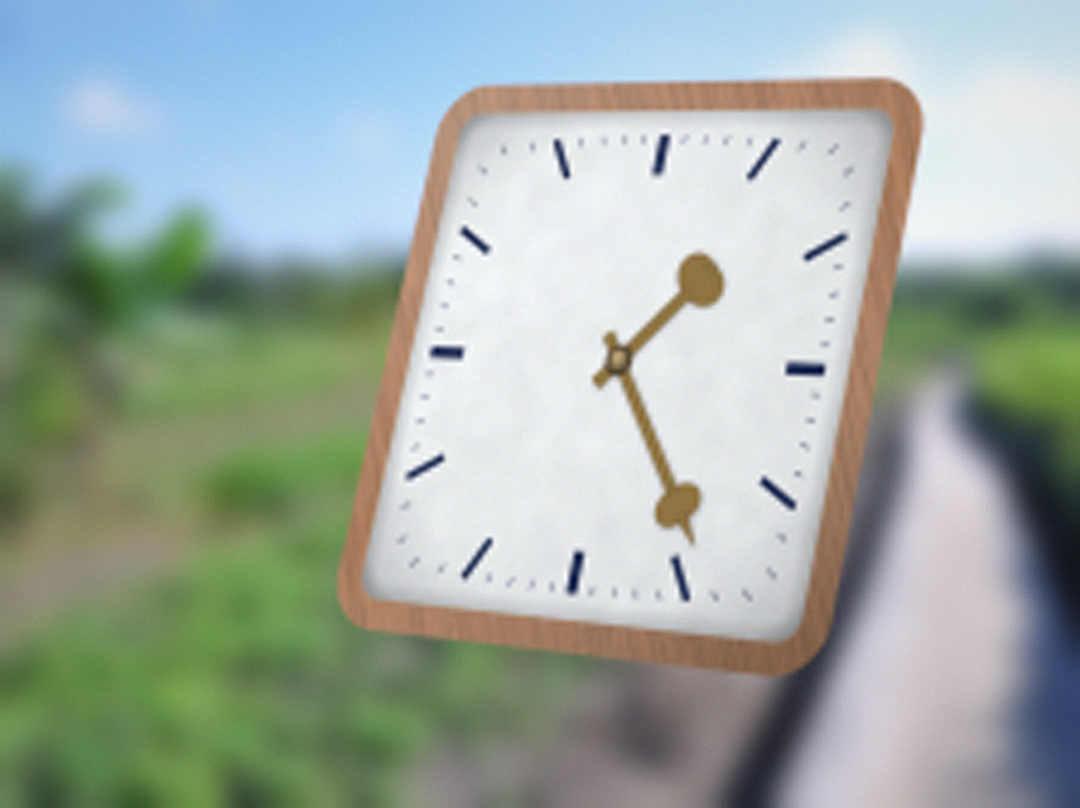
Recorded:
{"hour": 1, "minute": 24}
